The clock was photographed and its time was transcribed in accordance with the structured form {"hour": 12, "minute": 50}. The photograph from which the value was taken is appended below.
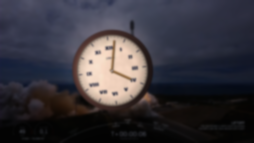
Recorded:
{"hour": 4, "minute": 2}
